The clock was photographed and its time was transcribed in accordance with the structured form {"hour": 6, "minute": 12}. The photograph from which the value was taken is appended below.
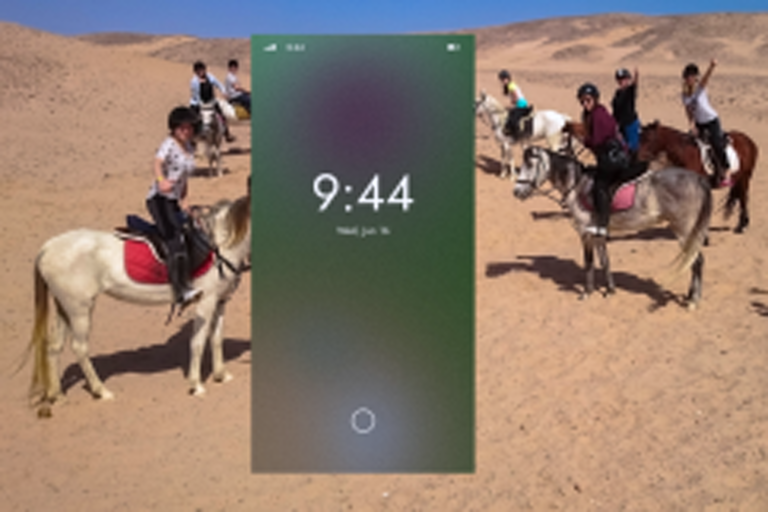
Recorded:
{"hour": 9, "minute": 44}
